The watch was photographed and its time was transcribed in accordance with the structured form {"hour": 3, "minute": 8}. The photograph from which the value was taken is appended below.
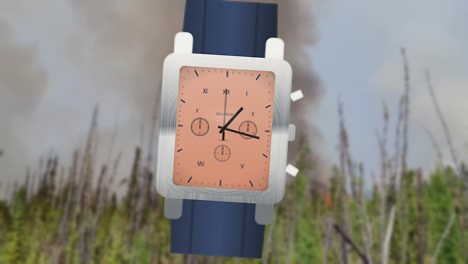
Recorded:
{"hour": 1, "minute": 17}
